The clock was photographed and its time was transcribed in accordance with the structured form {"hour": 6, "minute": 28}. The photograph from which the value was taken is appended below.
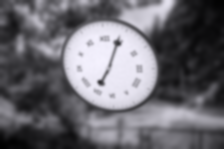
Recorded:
{"hour": 7, "minute": 4}
